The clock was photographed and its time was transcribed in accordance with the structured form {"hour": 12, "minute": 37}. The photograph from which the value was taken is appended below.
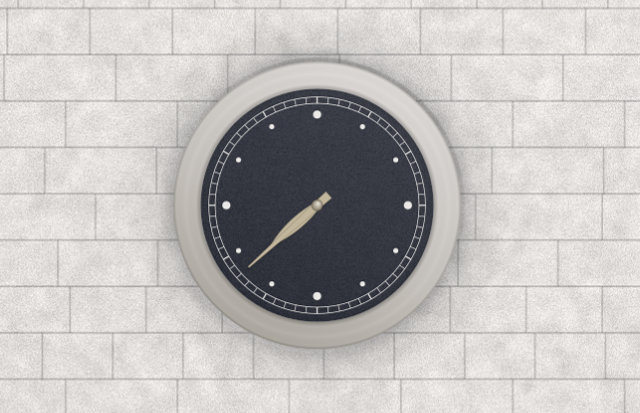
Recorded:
{"hour": 7, "minute": 38}
